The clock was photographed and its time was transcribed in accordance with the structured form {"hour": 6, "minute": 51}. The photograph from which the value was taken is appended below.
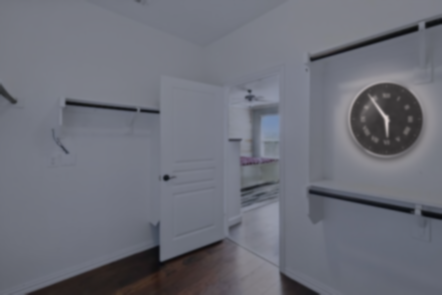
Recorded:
{"hour": 5, "minute": 54}
